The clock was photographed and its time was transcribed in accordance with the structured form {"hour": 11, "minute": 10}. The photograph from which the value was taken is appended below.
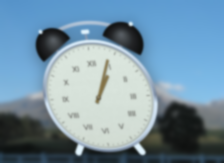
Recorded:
{"hour": 1, "minute": 4}
